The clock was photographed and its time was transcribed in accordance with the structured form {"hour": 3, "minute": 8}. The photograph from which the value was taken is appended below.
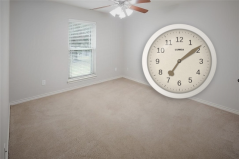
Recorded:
{"hour": 7, "minute": 9}
